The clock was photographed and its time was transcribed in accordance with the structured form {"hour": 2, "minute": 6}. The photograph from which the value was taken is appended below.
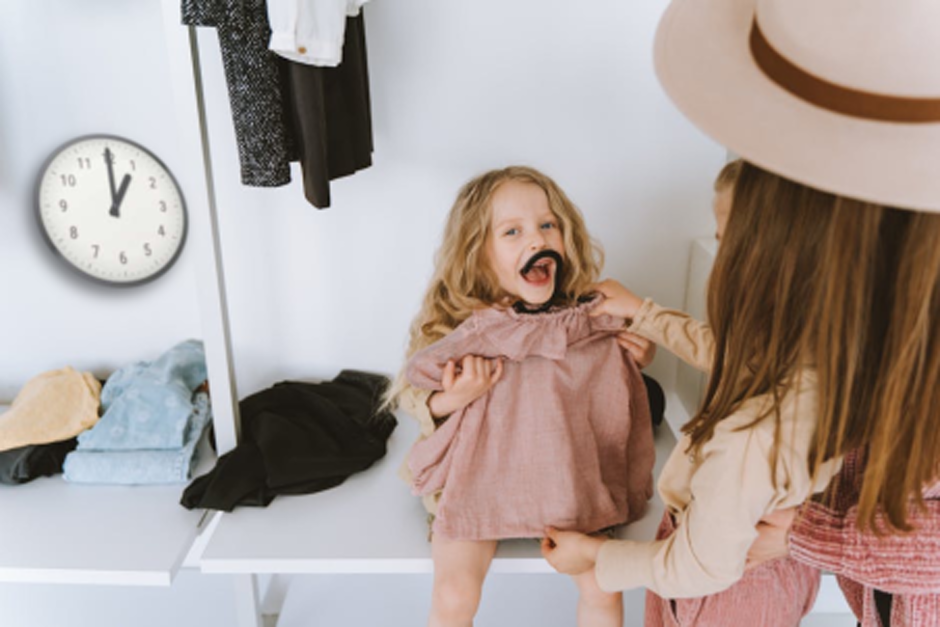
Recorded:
{"hour": 1, "minute": 0}
